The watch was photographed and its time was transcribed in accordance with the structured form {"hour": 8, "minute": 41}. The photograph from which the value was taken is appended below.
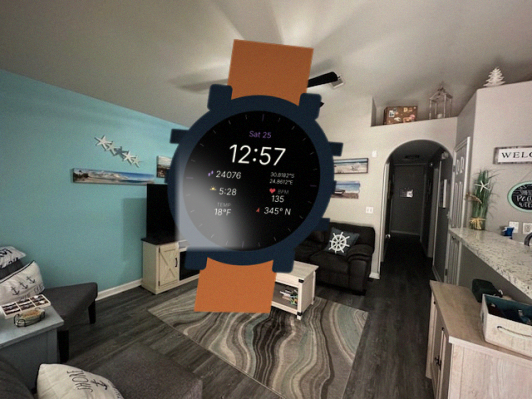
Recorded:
{"hour": 12, "minute": 57}
